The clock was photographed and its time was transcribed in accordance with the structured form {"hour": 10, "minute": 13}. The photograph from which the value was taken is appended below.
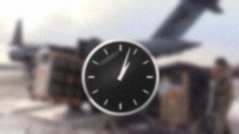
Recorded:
{"hour": 1, "minute": 3}
